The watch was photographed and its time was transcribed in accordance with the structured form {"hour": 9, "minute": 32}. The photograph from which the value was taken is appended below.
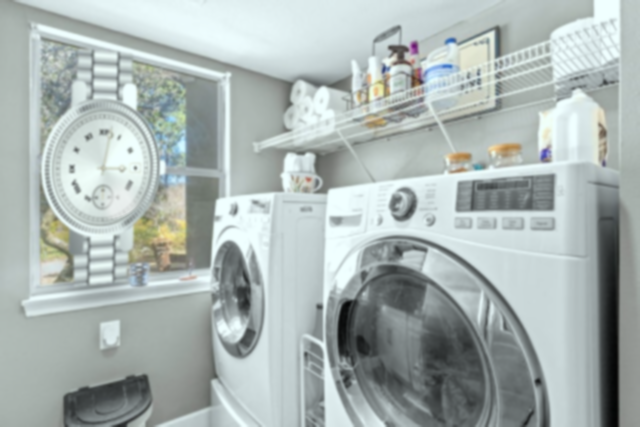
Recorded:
{"hour": 3, "minute": 2}
